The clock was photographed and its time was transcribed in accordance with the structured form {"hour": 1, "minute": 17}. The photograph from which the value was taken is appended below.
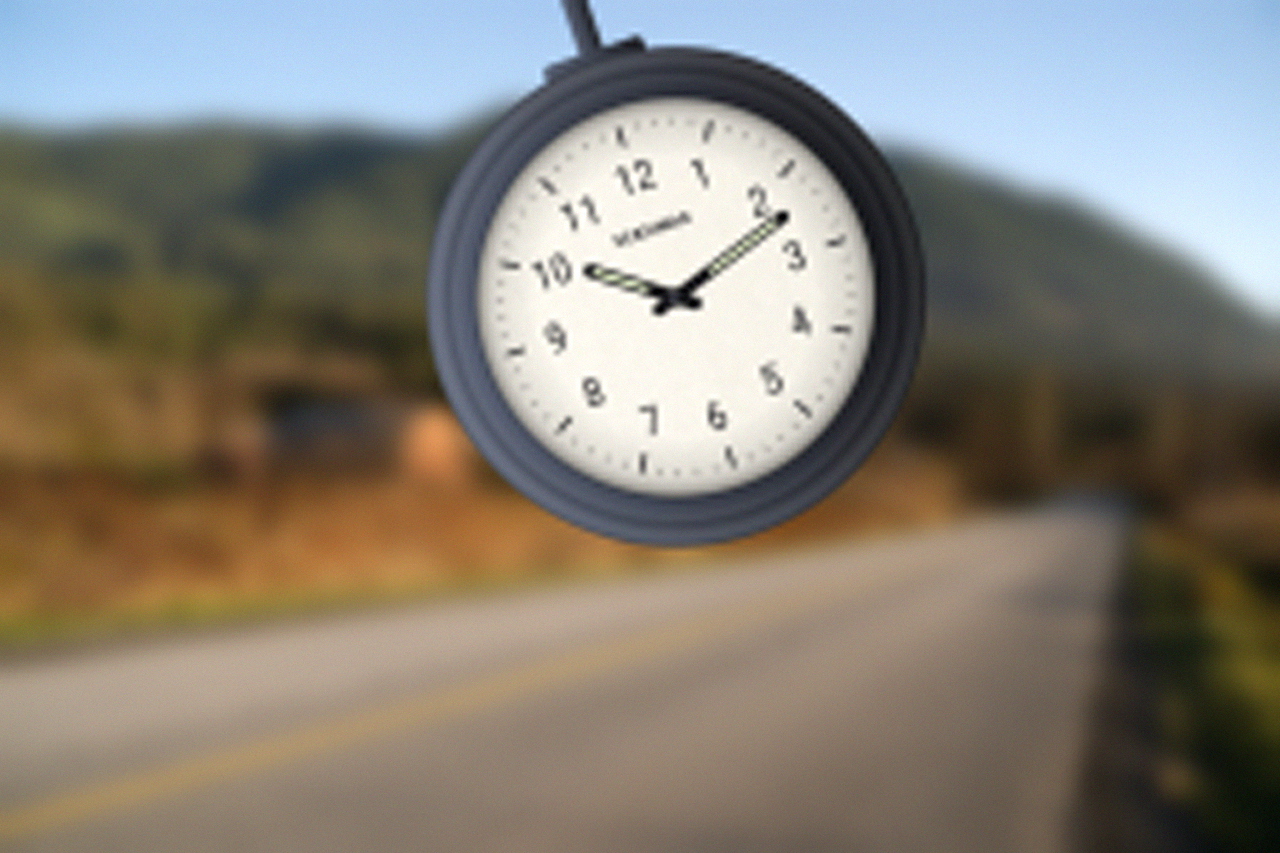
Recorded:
{"hour": 10, "minute": 12}
